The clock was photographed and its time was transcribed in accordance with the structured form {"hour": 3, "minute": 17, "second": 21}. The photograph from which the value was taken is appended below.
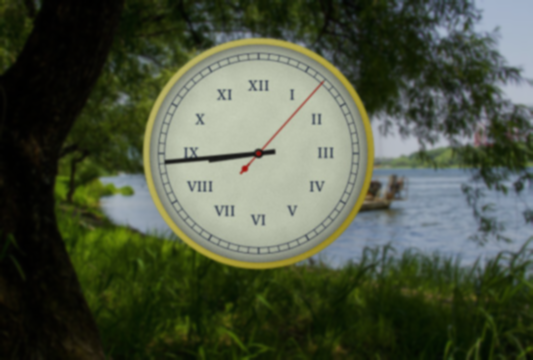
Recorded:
{"hour": 8, "minute": 44, "second": 7}
